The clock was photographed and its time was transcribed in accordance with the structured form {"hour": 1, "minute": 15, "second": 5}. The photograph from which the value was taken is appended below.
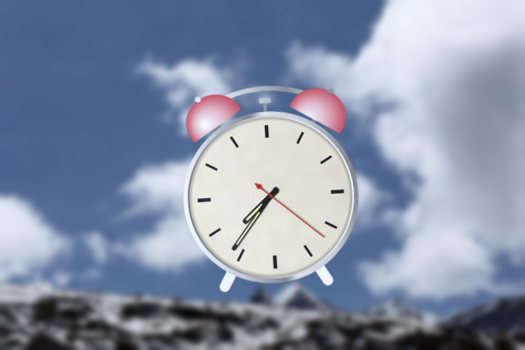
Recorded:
{"hour": 7, "minute": 36, "second": 22}
